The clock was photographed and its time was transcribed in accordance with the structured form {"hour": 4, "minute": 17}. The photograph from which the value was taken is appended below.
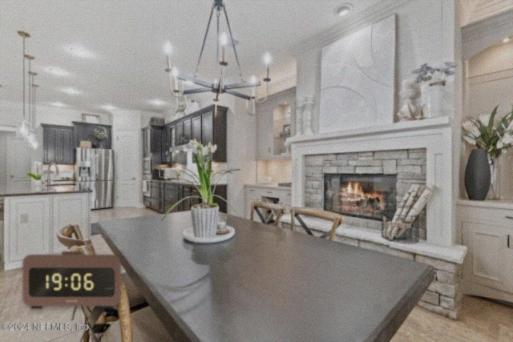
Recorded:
{"hour": 19, "minute": 6}
